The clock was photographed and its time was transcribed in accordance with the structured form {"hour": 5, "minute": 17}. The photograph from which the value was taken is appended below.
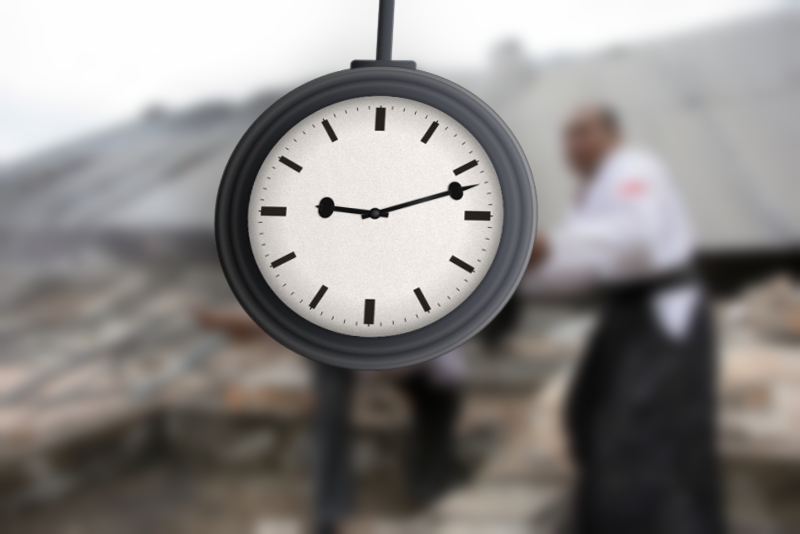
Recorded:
{"hour": 9, "minute": 12}
